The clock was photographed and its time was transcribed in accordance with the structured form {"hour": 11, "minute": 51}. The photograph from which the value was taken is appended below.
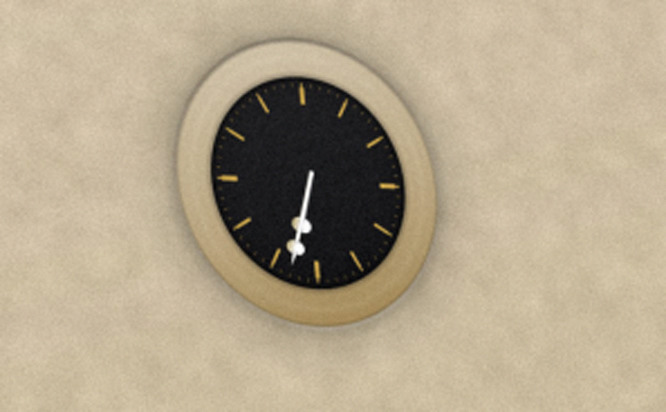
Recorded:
{"hour": 6, "minute": 33}
